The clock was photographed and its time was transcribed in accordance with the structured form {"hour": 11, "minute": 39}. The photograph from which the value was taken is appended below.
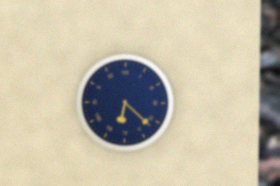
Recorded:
{"hour": 6, "minute": 22}
